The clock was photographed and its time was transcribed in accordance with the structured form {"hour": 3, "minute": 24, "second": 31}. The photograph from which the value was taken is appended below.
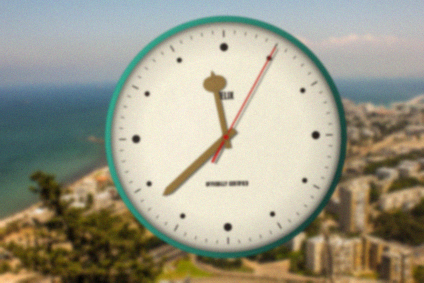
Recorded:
{"hour": 11, "minute": 38, "second": 5}
